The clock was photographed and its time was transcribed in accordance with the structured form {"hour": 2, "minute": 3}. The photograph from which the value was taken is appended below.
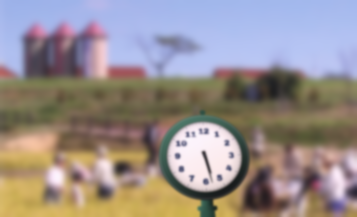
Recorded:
{"hour": 5, "minute": 28}
